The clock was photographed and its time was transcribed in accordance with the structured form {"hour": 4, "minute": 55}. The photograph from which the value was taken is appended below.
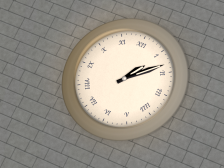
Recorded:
{"hour": 1, "minute": 8}
